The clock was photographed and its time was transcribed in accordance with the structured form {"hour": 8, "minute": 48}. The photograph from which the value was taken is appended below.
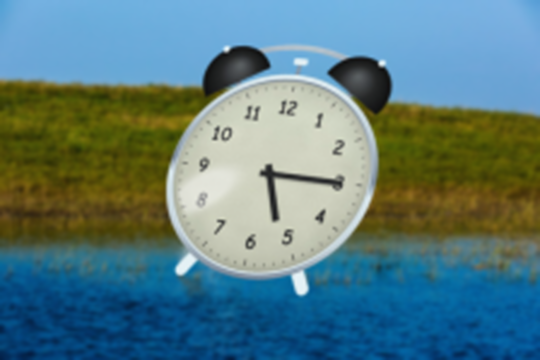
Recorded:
{"hour": 5, "minute": 15}
